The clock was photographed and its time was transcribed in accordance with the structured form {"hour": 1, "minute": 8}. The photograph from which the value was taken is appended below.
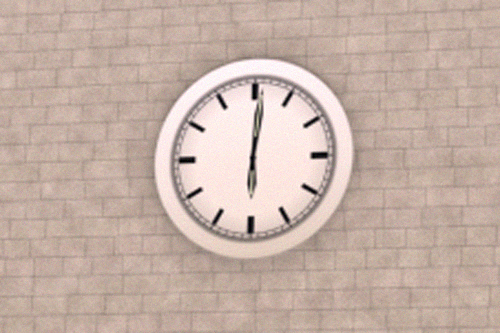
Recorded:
{"hour": 6, "minute": 1}
